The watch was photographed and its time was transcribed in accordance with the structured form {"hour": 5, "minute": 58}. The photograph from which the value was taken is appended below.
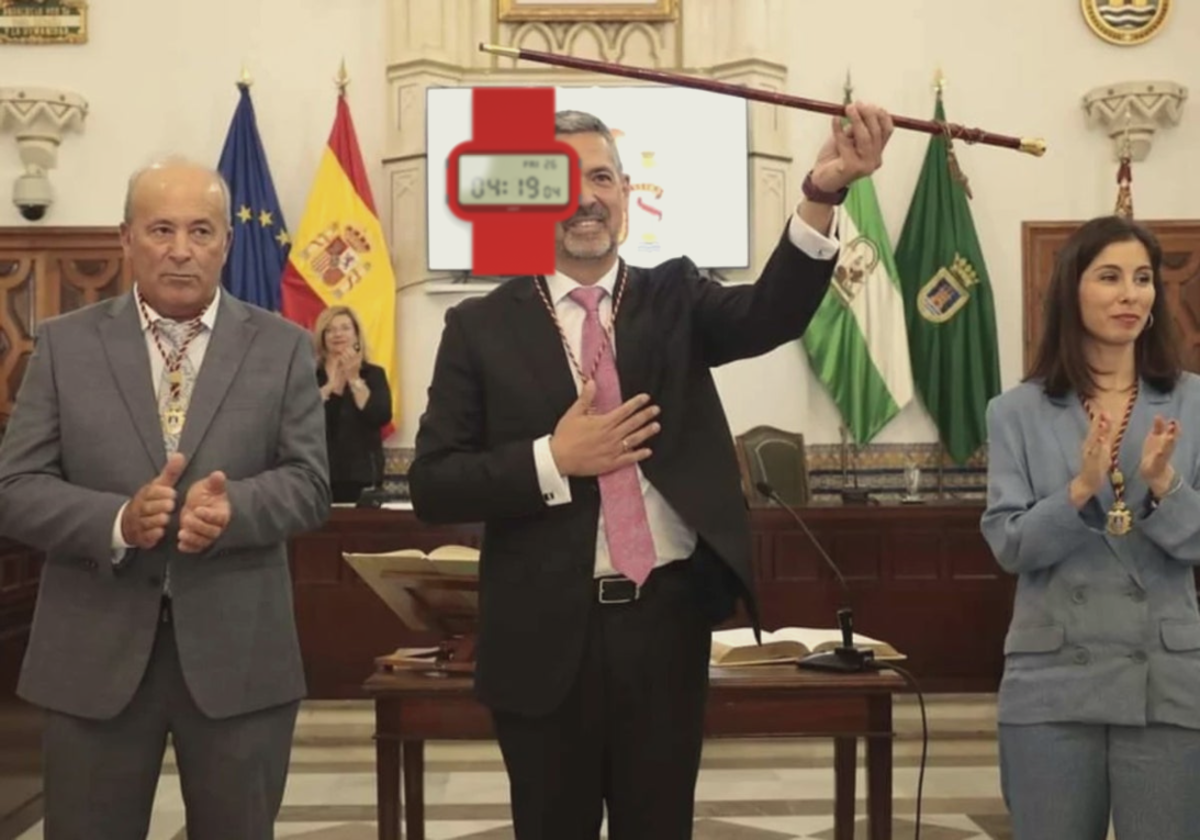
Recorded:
{"hour": 4, "minute": 19}
